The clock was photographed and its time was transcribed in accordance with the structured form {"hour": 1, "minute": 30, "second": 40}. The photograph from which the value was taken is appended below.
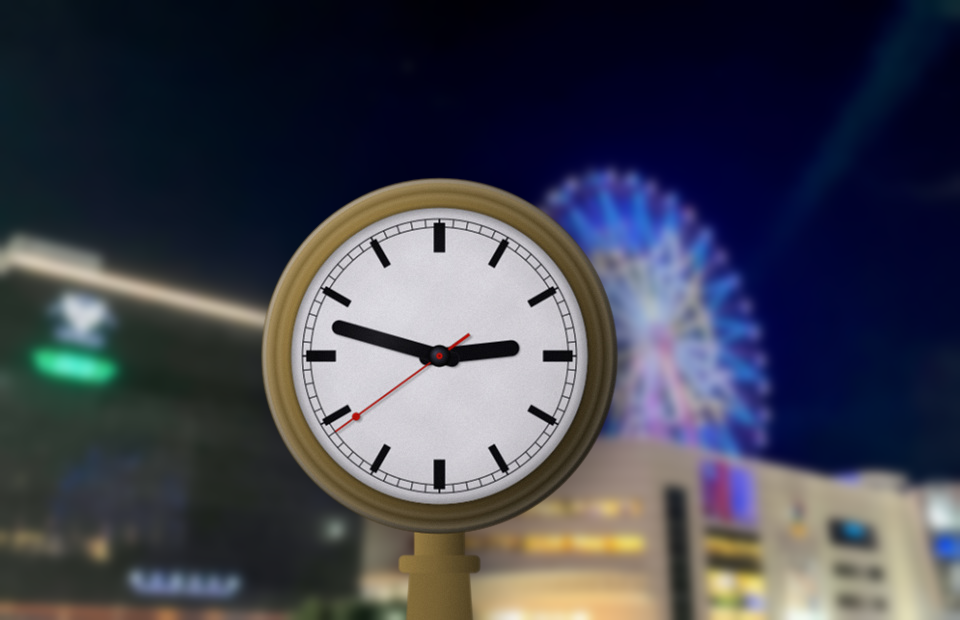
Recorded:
{"hour": 2, "minute": 47, "second": 39}
